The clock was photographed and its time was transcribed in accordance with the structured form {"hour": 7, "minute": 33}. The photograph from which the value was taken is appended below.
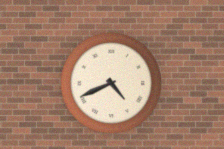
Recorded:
{"hour": 4, "minute": 41}
